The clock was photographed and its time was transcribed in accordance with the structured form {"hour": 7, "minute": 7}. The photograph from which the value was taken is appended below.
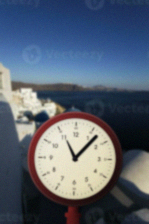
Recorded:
{"hour": 11, "minute": 7}
